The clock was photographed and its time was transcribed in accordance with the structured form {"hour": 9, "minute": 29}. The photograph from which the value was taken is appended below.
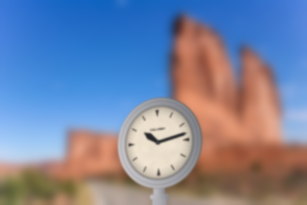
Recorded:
{"hour": 10, "minute": 13}
